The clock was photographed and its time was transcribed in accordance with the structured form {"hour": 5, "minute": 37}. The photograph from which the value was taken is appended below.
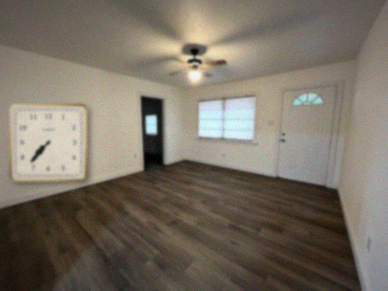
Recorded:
{"hour": 7, "minute": 37}
